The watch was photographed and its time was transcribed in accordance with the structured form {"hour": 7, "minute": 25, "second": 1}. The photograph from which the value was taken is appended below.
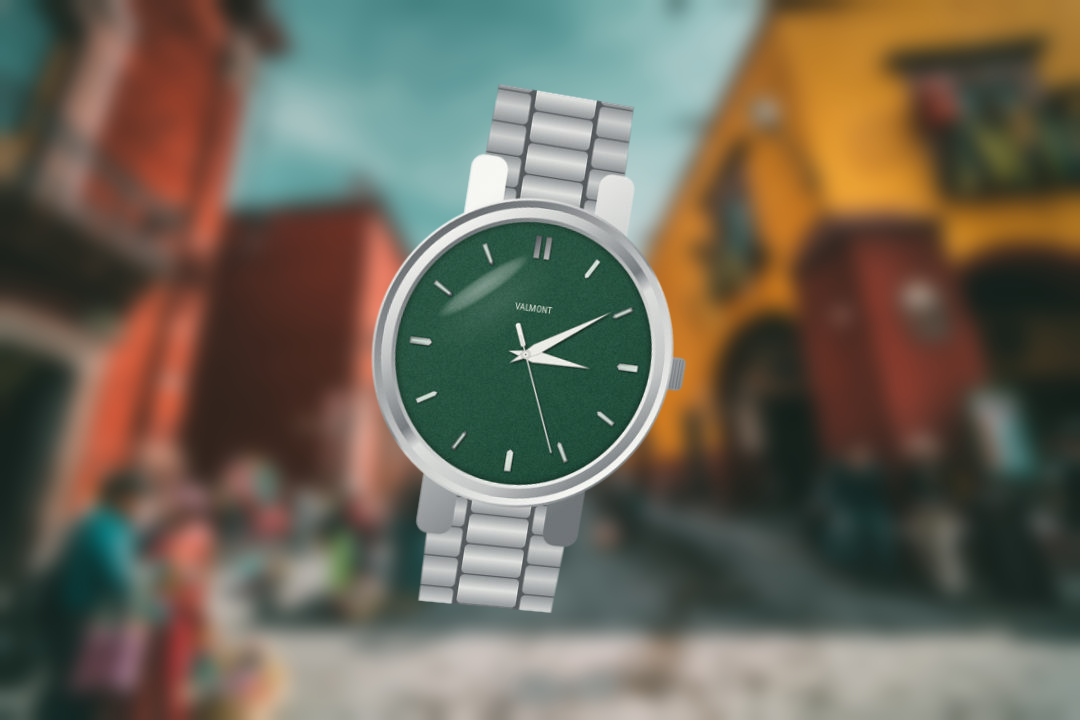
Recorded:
{"hour": 3, "minute": 9, "second": 26}
